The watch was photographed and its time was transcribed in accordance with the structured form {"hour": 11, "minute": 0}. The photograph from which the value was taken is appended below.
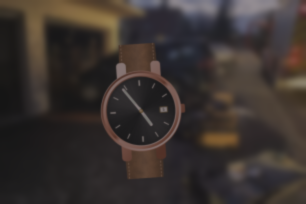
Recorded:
{"hour": 4, "minute": 54}
